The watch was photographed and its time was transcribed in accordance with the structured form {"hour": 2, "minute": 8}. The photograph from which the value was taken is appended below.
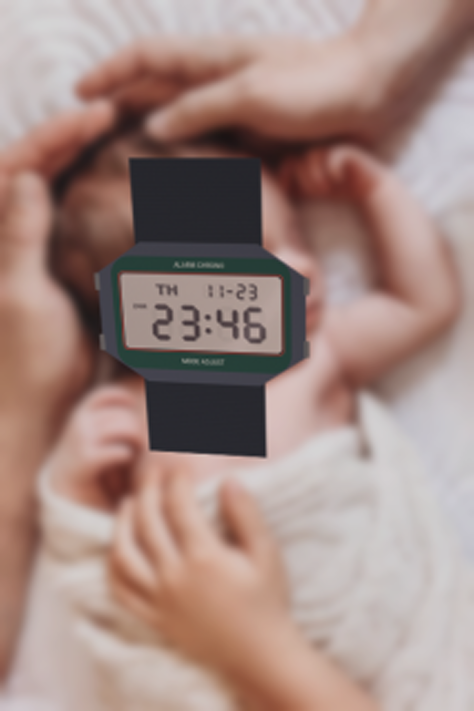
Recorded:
{"hour": 23, "minute": 46}
